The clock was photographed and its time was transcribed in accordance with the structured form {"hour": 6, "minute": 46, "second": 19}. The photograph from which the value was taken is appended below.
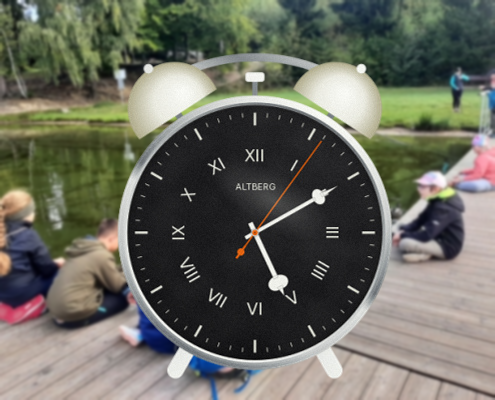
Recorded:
{"hour": 5, "minute": 10, "second": 6}
